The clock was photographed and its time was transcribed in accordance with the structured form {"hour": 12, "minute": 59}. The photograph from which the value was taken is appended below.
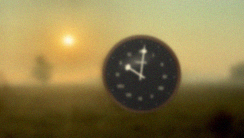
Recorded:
{"hour": 10, "minute": 1}
